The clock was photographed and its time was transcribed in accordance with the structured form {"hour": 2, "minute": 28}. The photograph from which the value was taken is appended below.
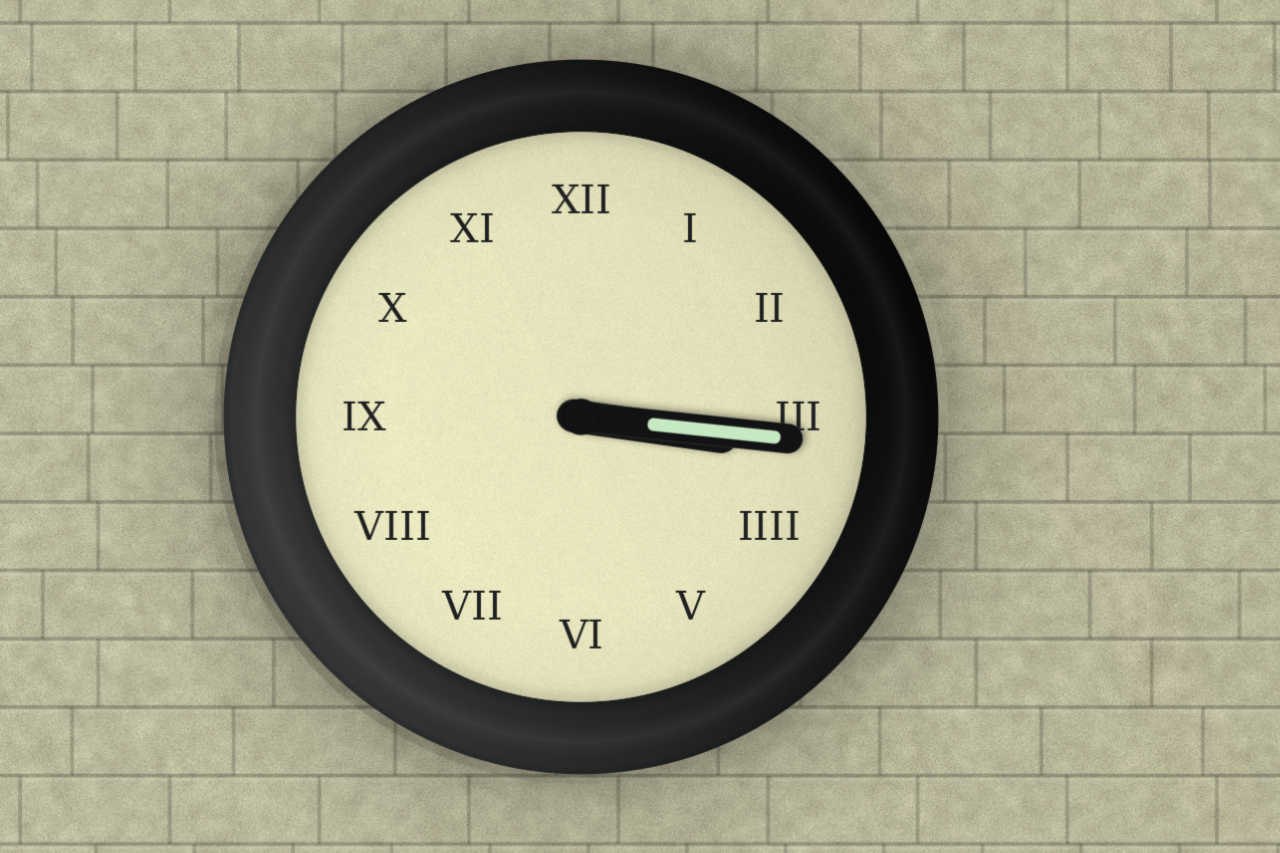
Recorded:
{"hour": 3, "minute": 16}
